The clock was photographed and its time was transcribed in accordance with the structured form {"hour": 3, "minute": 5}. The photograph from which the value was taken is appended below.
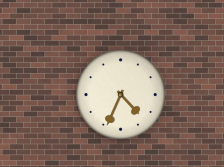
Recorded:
{"hour": 4, "minute": 34}
